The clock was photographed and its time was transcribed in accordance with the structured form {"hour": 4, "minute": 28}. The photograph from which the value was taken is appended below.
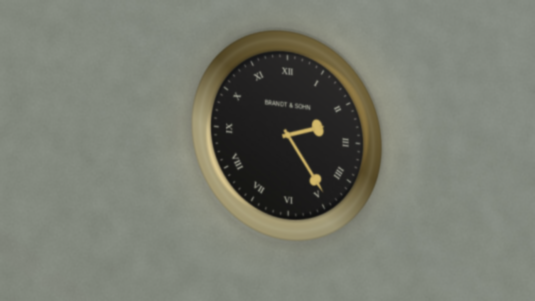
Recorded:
{"hour": 2, "minute": 24}
